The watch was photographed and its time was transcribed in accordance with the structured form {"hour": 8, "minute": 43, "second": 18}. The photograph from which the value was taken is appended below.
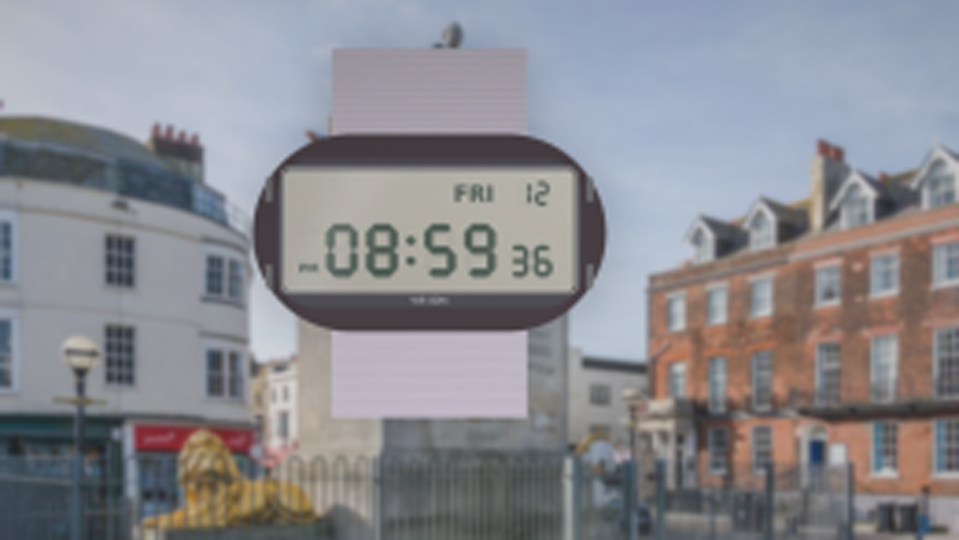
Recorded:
{"hour": 8, "minute": 59, "second": 36}
